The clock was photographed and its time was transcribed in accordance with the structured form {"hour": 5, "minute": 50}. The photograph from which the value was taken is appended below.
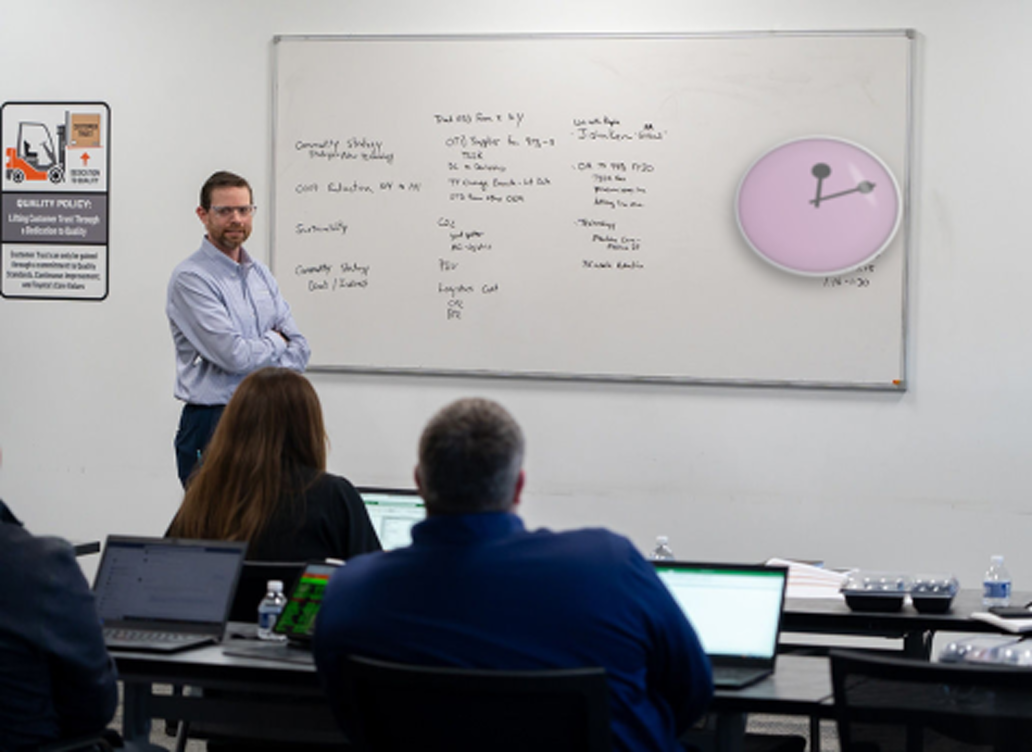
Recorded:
{"hour": 12, "minute": 12}
